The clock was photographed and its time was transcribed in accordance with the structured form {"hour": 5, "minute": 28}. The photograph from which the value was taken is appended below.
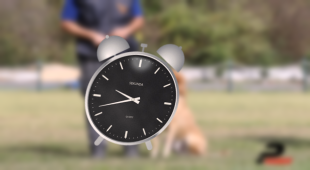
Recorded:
{"hour": 9, "minute": 42}
